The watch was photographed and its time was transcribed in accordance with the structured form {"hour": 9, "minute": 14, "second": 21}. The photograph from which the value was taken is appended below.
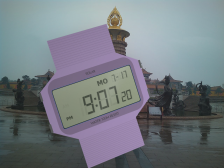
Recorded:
{"hour": 9, "minute": 7, "second": 20}
